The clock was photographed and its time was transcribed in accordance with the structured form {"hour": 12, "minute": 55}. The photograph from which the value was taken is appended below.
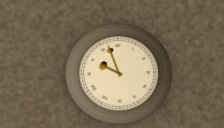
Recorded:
{"hour": 9, "minute": 57}
